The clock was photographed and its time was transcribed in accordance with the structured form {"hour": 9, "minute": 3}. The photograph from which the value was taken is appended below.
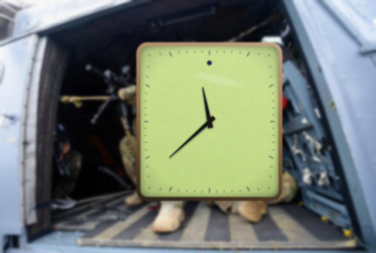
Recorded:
{"hour": 11, "minute": 38}
